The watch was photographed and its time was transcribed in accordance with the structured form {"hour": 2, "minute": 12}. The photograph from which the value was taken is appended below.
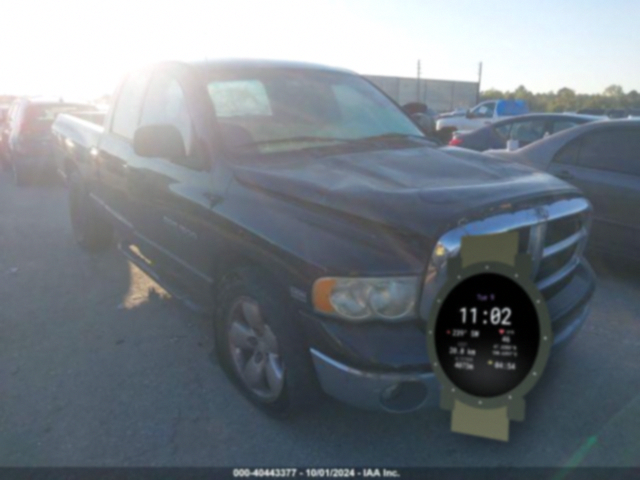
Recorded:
{"hour": 11, "minute": 2}
